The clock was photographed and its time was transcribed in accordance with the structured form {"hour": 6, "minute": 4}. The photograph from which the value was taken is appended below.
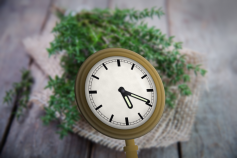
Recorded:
{"hour": 5, "minute": 19}
